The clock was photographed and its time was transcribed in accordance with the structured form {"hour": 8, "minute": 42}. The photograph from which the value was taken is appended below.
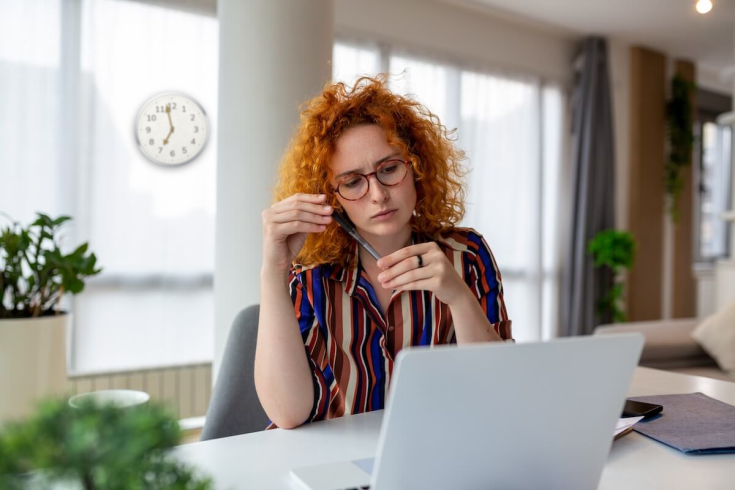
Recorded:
{"hour": 6, "minute": 58}
